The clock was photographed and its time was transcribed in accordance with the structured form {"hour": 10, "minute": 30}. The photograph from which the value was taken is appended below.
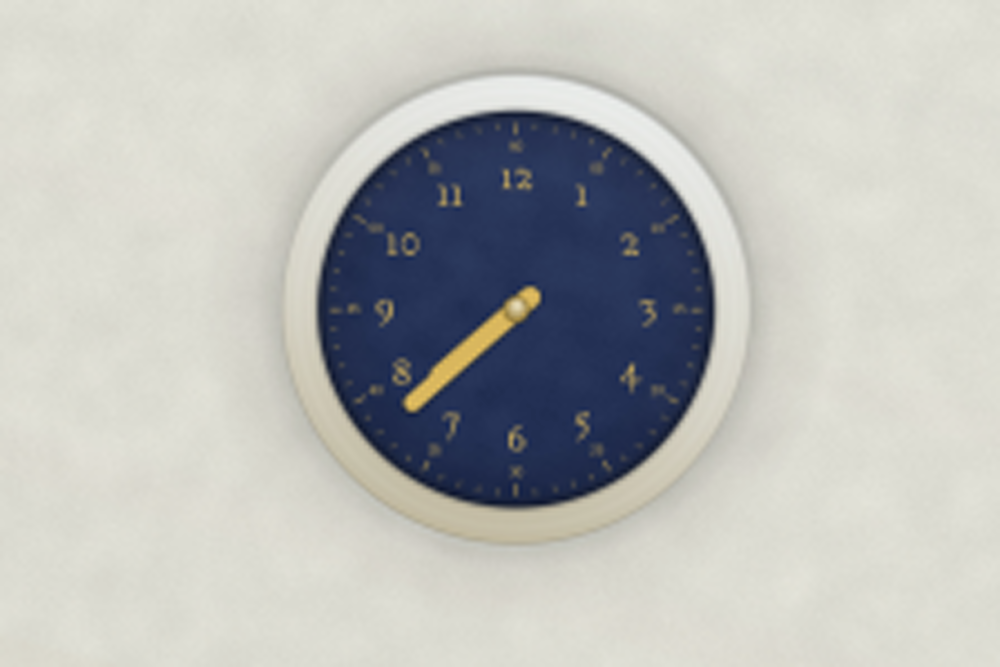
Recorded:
{"hour": 7, "minute": 38}
